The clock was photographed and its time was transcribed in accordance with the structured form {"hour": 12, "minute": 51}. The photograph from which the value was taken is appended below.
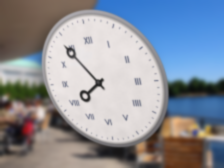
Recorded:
{"hour": 7, "minute": 54}
